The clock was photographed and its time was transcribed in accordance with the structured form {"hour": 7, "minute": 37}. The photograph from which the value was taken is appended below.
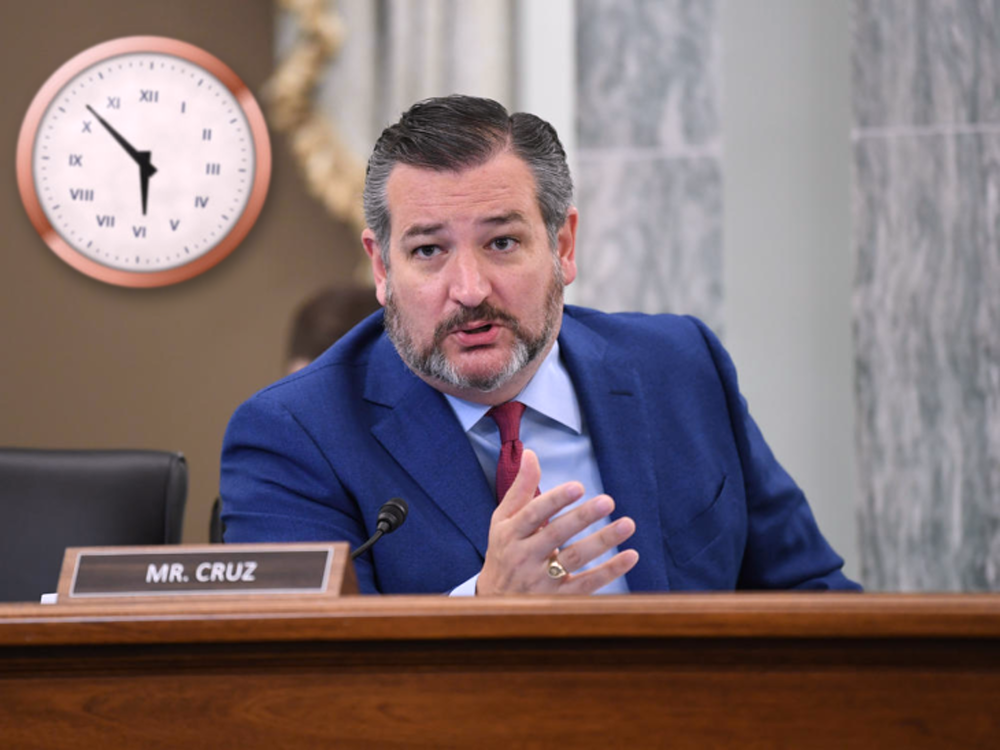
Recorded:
{"hour": 5, "minute": 52}
